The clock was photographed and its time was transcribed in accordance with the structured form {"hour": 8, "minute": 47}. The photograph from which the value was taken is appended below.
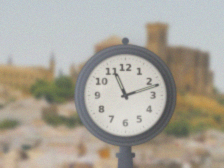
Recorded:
{"hour": 11, "minute": 12}
